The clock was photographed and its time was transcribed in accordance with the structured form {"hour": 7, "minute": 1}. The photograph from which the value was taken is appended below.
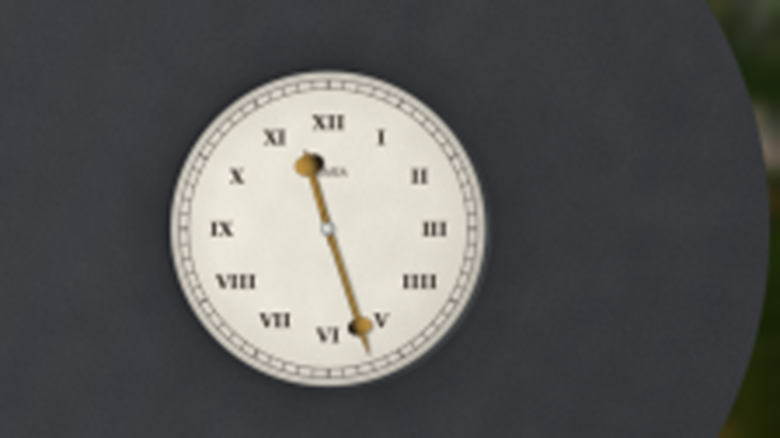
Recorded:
{"hour": 11, "minute": 27}
